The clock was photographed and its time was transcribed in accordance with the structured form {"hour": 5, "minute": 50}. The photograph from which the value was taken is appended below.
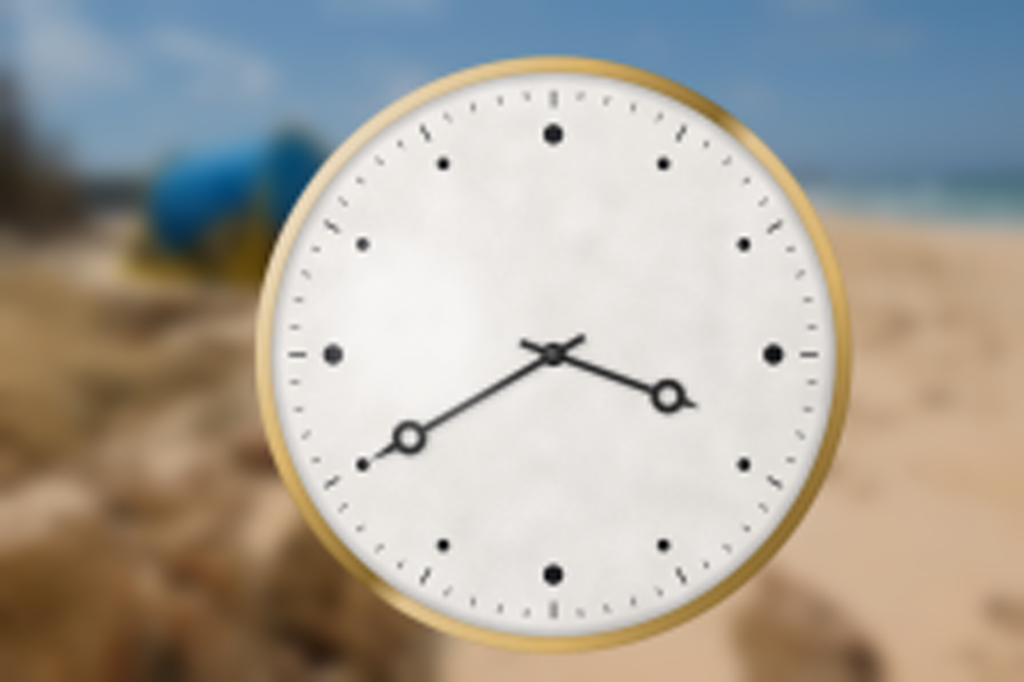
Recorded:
{"hour": 3, "minute": 40}
